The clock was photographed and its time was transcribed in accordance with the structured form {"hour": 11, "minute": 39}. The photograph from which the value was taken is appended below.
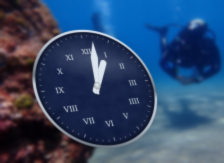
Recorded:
{"hour": 1, "minute": 2}
